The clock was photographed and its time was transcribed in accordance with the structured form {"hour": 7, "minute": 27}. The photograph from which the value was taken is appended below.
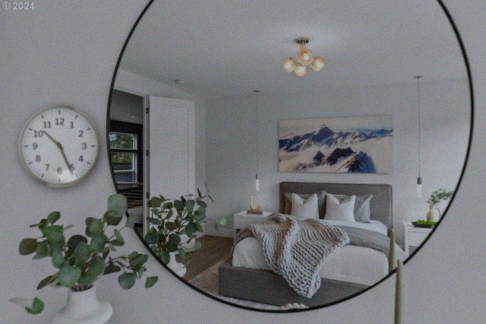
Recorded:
{"hour": 10, "minute": 26}
